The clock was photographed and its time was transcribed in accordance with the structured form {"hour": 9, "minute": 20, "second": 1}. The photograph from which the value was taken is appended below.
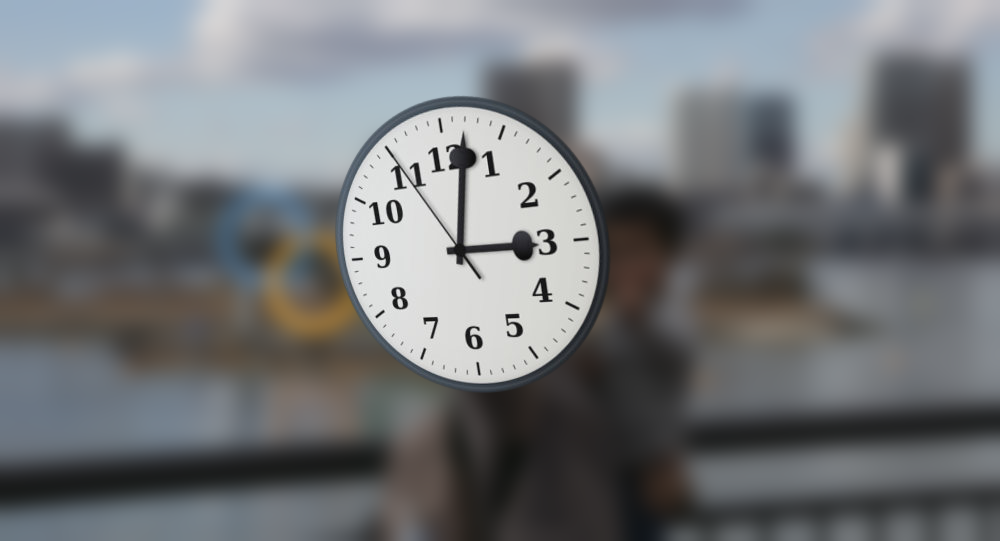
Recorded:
{"hour": 3, "minute": 1, "second": 55}
